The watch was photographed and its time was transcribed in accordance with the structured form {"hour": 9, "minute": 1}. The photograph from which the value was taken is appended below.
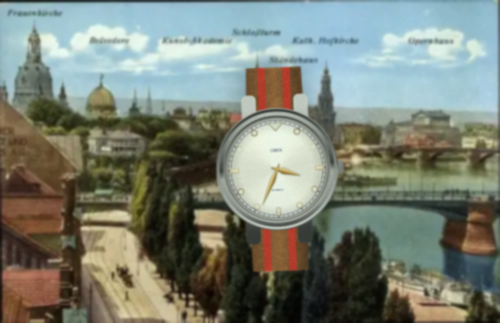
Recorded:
{"hour": 3, "minute": 34}
